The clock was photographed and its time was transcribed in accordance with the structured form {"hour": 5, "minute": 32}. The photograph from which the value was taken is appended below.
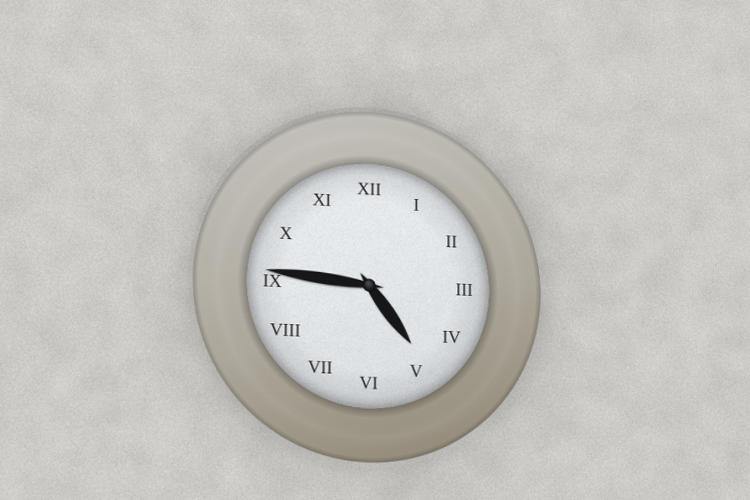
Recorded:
{"hour": 4, "minute": 46}
